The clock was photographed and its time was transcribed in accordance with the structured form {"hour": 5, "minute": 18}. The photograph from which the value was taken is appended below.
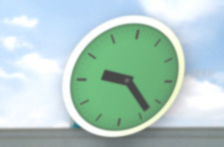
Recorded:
{"hour": 9, "minute": 23}
